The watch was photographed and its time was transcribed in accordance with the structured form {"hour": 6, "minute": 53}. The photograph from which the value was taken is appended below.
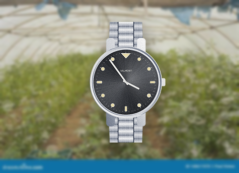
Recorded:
{"hour": 3, "minute": 54}
